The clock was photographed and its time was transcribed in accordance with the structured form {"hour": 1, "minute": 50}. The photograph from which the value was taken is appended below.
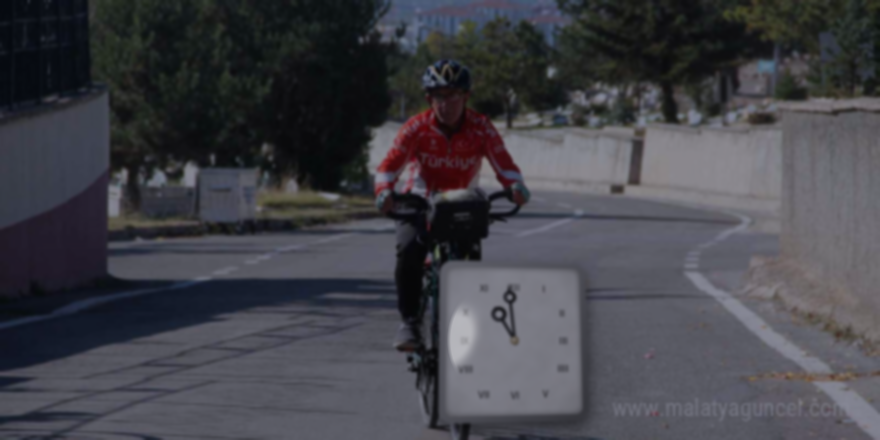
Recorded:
{"hour": 10, "minute": 59}
